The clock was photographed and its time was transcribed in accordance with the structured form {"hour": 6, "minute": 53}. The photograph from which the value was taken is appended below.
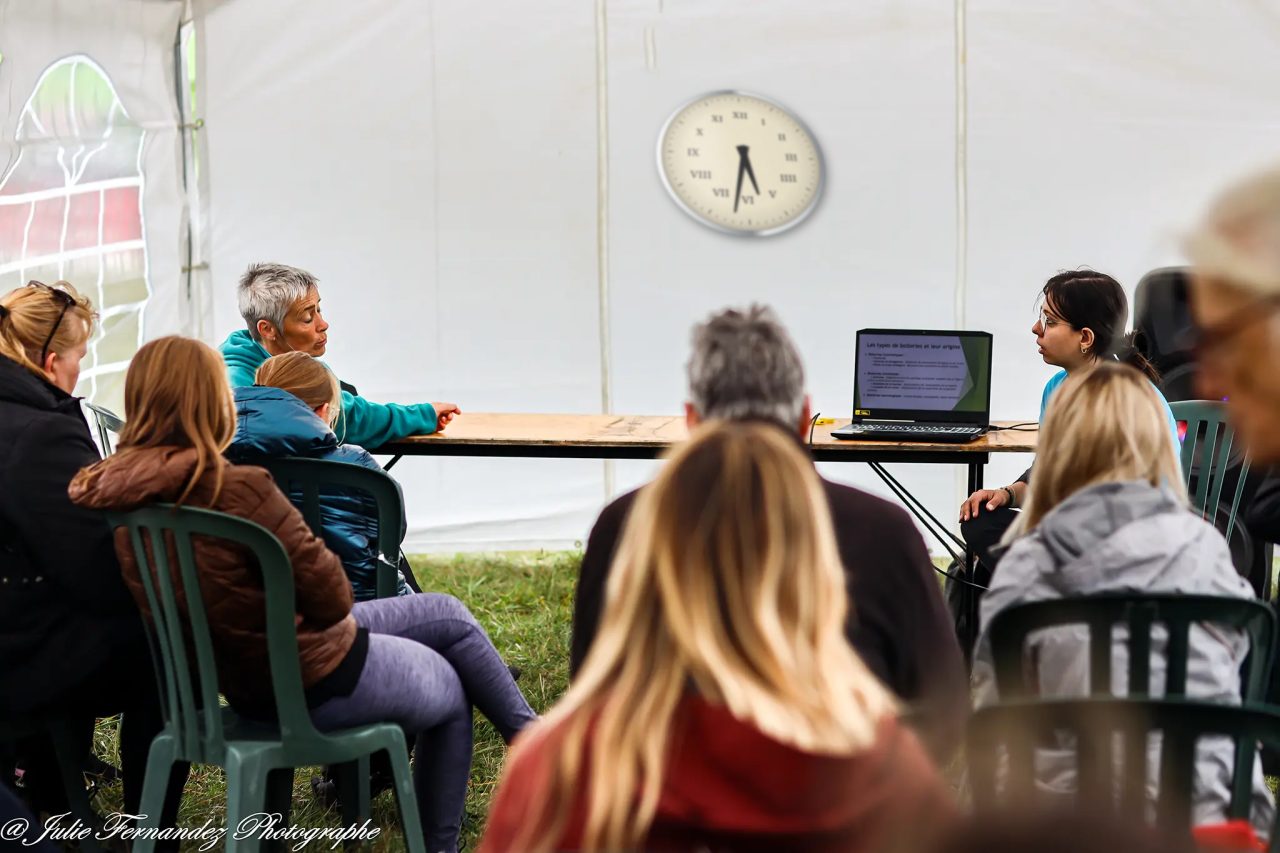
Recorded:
{"hour": 5, "minute": 32}
